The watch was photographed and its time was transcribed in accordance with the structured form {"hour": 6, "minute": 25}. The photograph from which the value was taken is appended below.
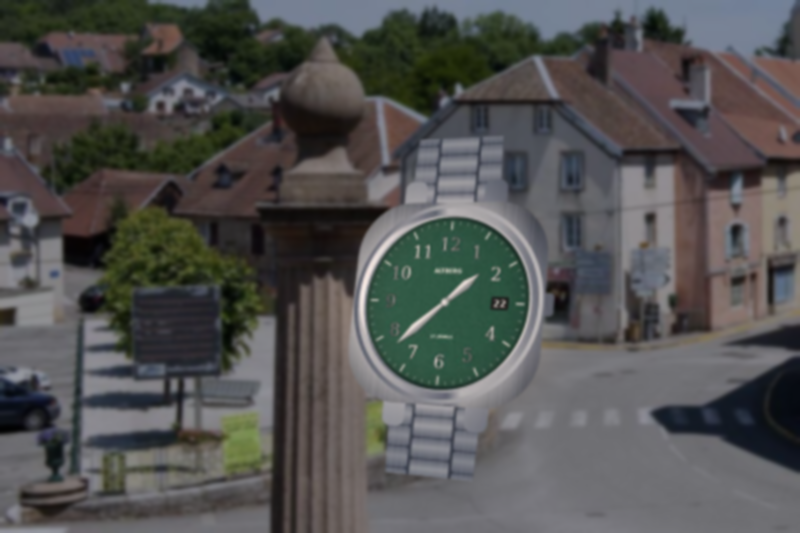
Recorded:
{"hour": 1, "minute": 38}
